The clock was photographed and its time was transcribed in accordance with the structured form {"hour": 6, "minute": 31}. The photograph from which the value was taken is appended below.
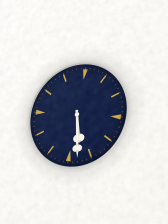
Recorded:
{"hour": 5, "minute": 28}
